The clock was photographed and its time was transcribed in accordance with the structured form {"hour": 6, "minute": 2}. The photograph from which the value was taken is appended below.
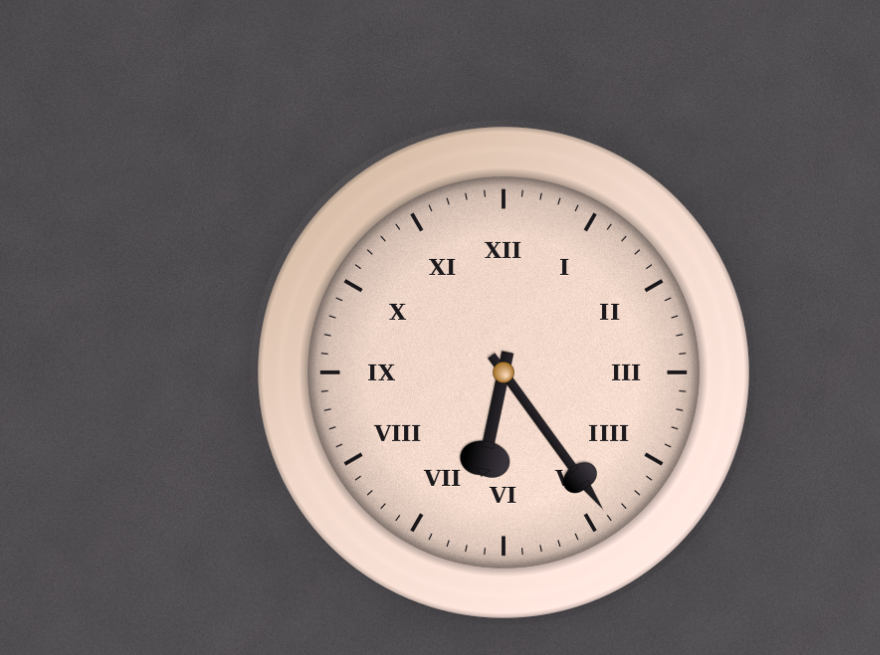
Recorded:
{"hour": 6, "minute": 24}
